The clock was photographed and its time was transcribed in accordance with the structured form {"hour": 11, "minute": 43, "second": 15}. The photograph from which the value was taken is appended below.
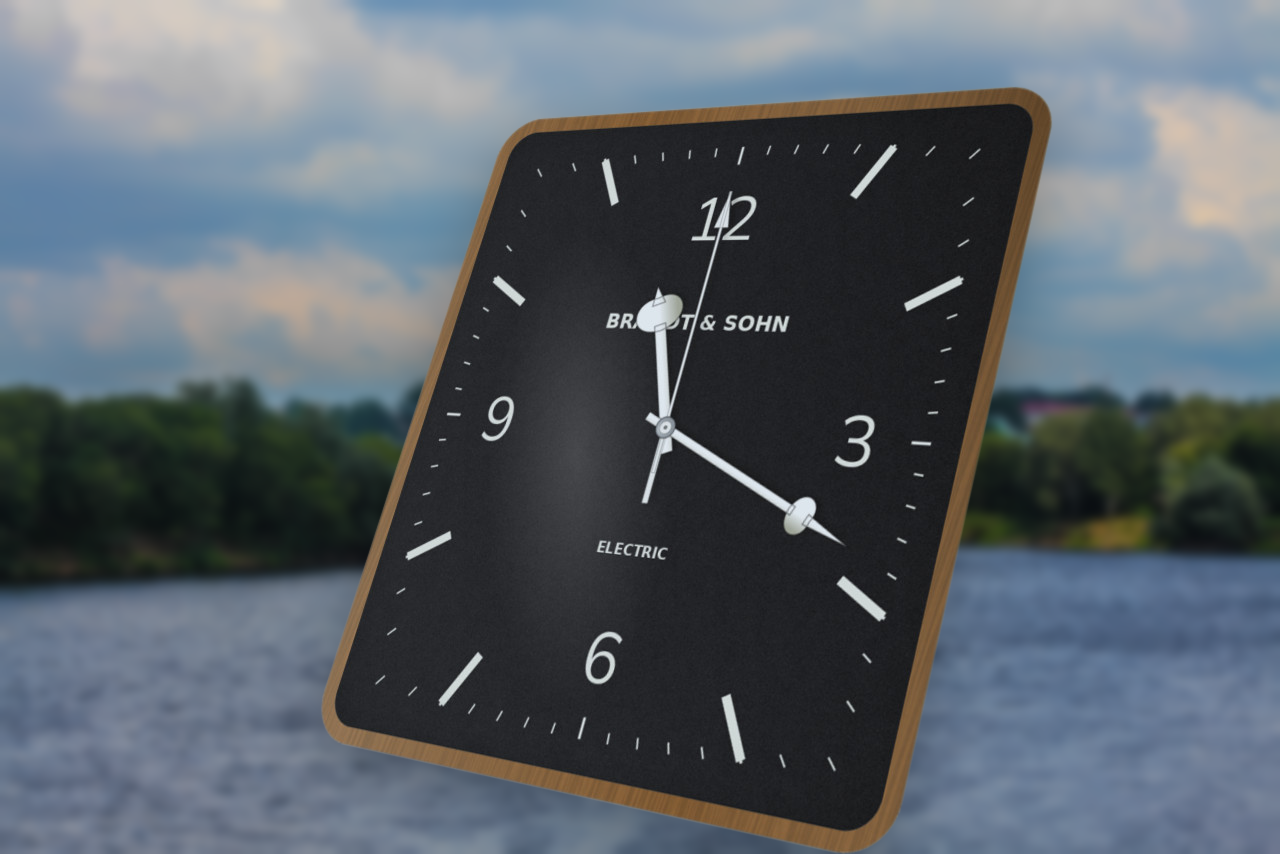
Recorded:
{"hour": 11, "minute": 19, "second": 0}
